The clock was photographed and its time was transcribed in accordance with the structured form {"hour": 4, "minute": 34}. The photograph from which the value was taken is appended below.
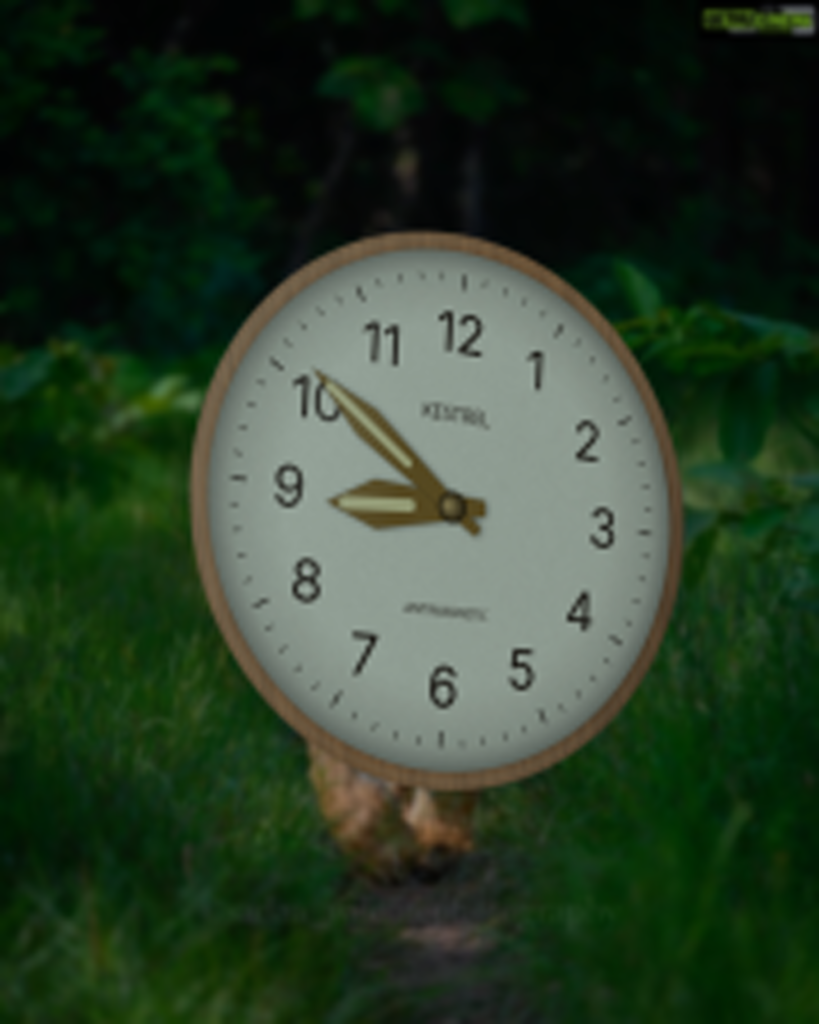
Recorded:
{"hour": 8, "minute": 51}
